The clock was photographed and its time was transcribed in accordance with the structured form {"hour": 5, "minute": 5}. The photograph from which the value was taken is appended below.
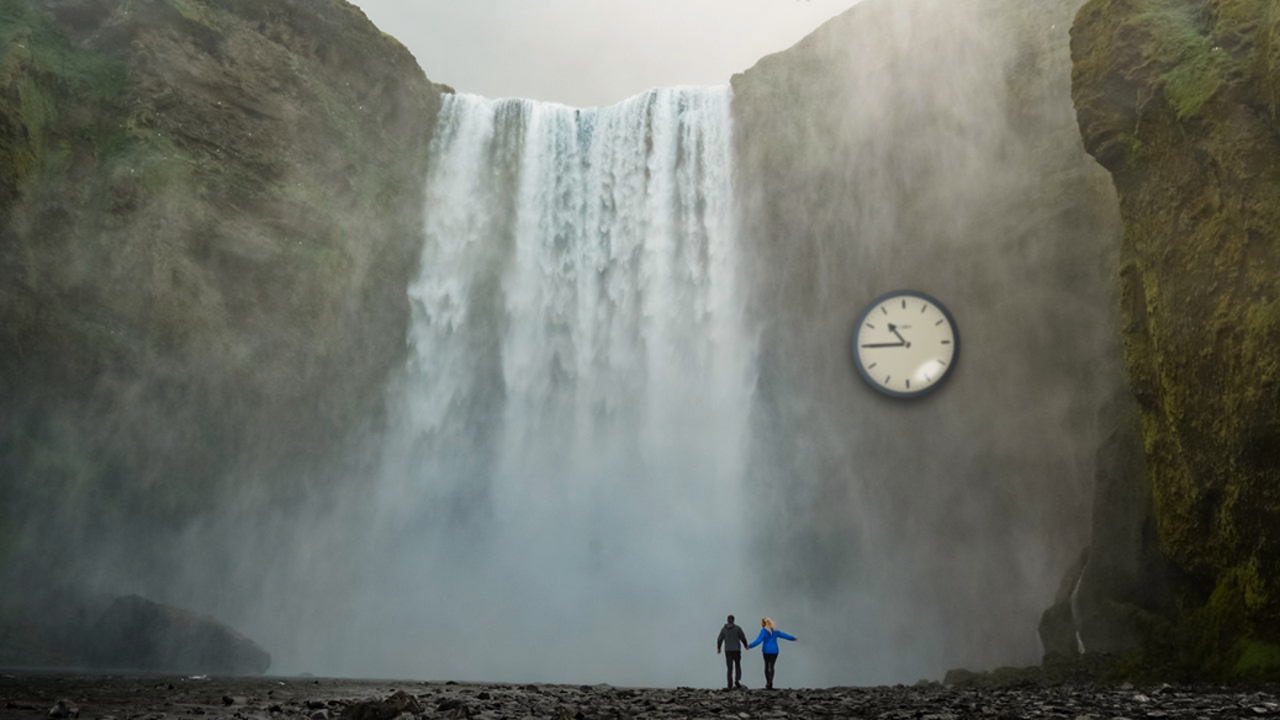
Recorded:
{"hour": 10, "minute": 45}
